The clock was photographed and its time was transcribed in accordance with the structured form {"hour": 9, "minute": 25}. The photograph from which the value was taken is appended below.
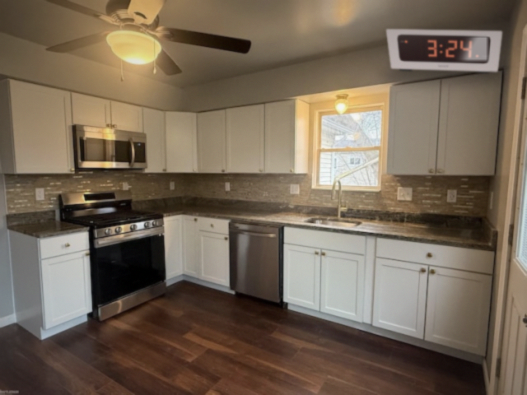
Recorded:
{"hour": 3, "minute": 24}
